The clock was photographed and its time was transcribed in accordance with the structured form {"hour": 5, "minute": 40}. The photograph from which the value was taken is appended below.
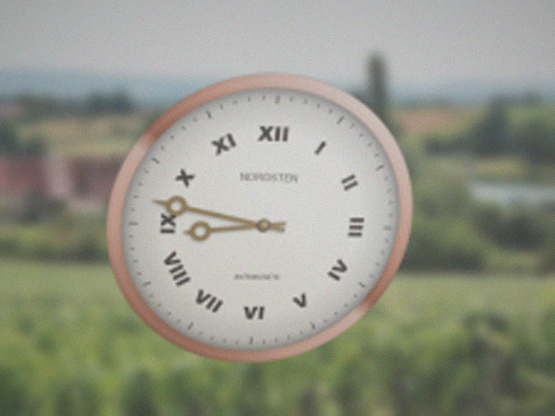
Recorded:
{"hour": 8, "minute": 47}
